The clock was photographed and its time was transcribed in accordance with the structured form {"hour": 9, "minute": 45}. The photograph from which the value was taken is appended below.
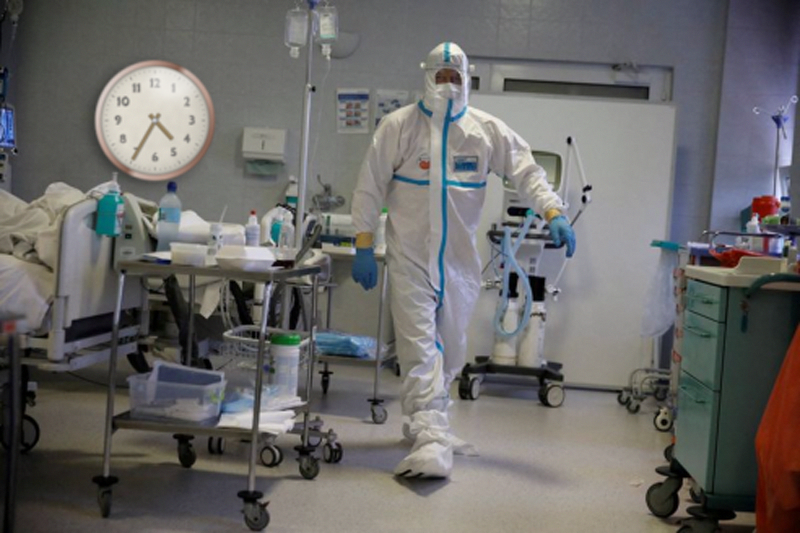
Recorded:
{"hour": 4, "minute": 35}
